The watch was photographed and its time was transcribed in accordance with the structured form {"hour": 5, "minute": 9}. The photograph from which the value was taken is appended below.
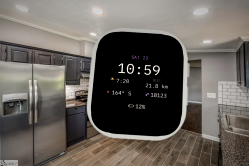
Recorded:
{"hour": 10, "minute": 59}
